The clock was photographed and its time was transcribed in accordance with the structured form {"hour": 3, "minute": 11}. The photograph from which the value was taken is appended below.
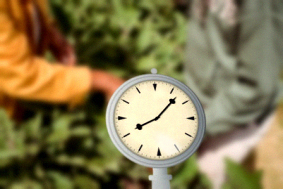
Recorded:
{"hour": 8, "minute": 7}
